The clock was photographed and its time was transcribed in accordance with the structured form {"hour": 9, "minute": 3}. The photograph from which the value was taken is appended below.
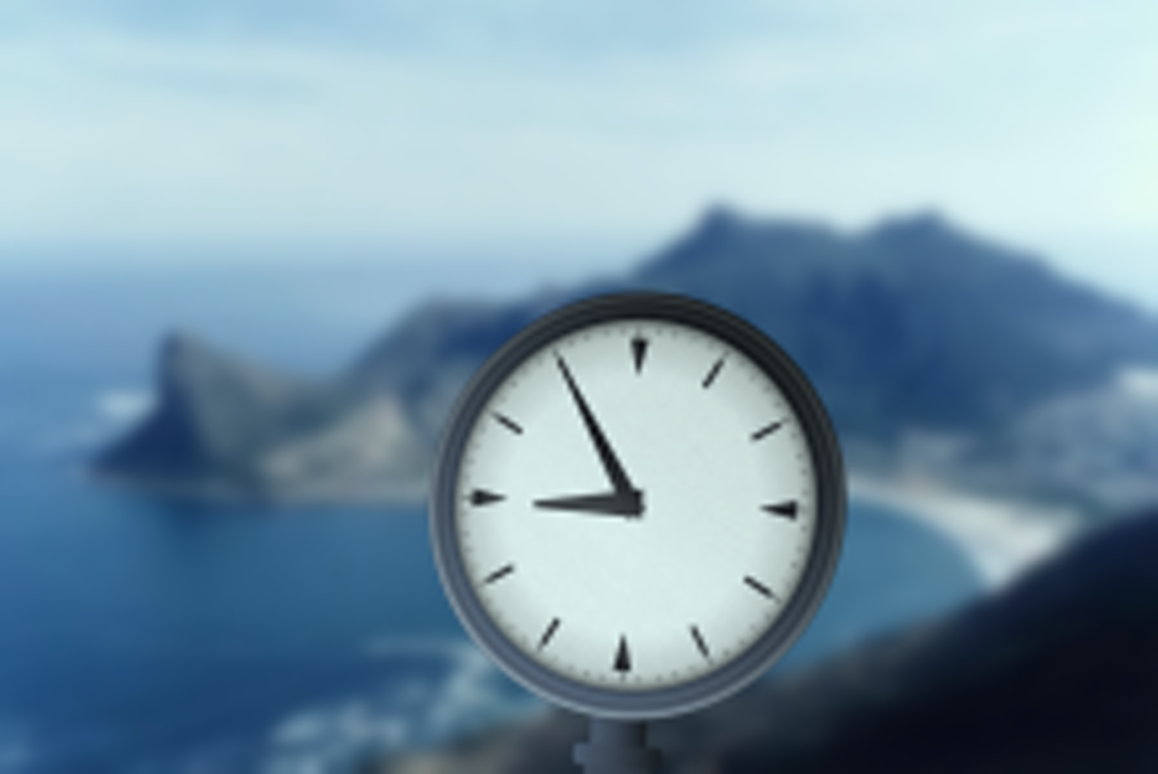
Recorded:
{"hour": 8, "minute": 55}
